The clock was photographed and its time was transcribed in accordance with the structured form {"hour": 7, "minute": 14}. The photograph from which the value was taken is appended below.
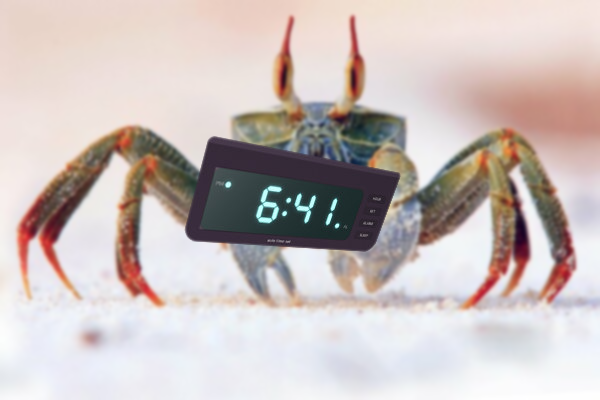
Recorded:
{"hour": 6, "minute": 41}
